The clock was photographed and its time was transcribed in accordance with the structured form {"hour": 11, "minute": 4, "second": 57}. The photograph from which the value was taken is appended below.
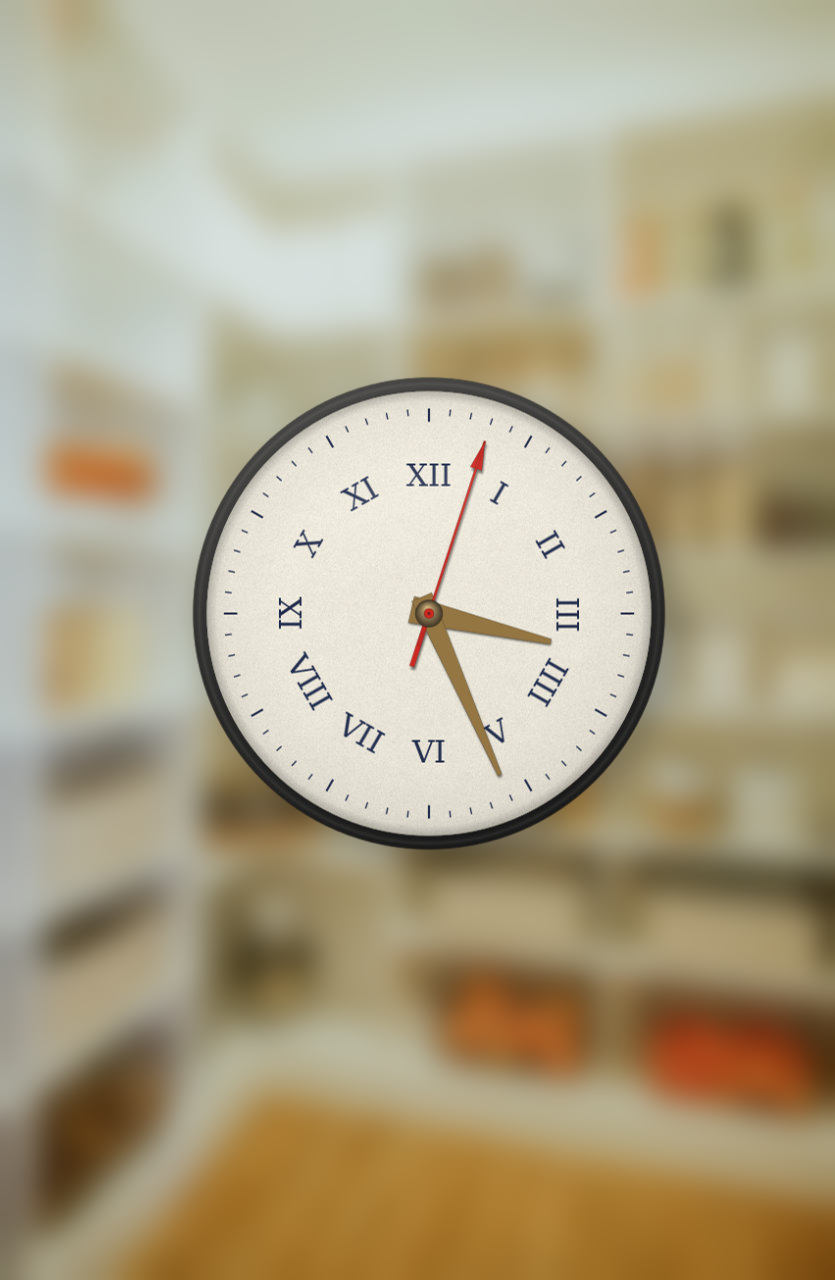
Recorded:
{"hour": 3, "minute": 26, "second": 3}
